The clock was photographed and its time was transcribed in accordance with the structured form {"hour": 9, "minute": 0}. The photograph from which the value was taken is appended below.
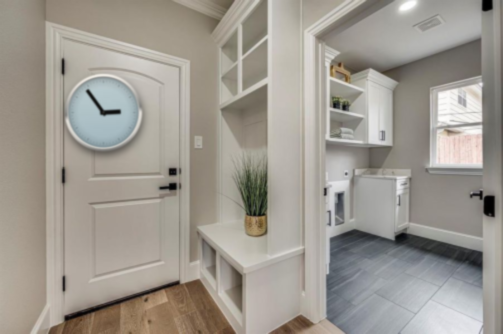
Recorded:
{"hour": 2, "minute": 54}
